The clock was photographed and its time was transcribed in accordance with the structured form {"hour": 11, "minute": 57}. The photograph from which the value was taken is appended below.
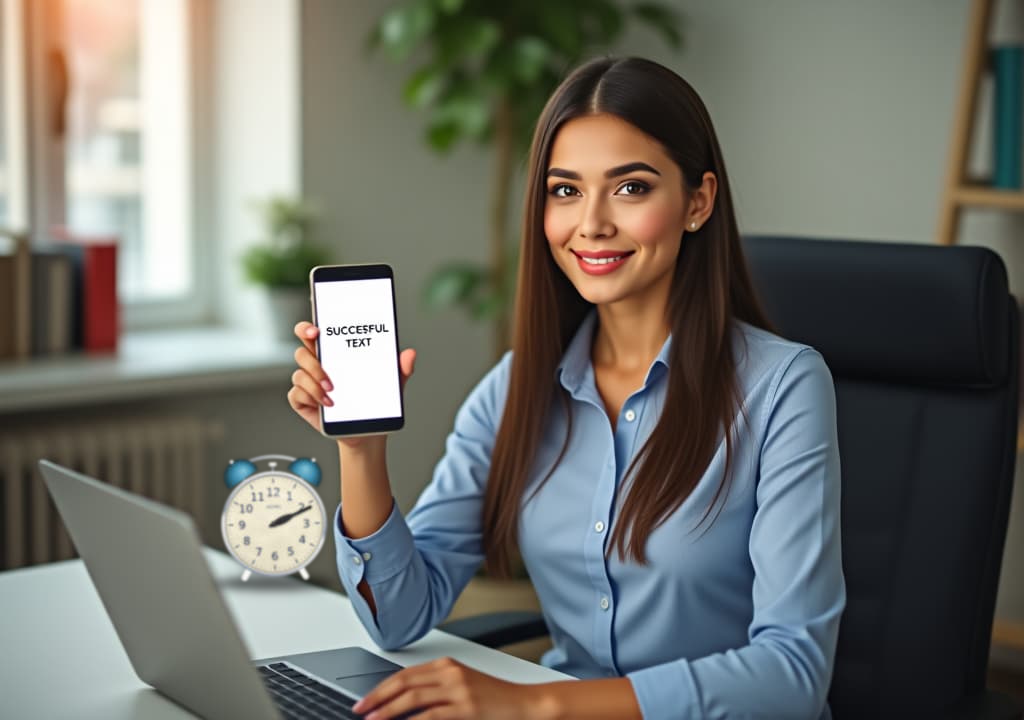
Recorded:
{"hour": 2, "minute": 11}
